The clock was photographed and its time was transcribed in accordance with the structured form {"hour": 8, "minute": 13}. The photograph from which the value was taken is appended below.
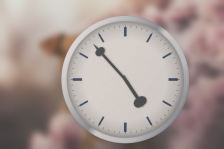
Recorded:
{"hour": 4, "minute": 53}
